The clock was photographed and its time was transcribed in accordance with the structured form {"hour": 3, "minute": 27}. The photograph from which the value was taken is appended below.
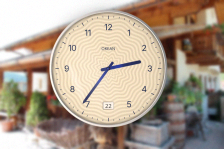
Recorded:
{"hour": 2, "minute": 36}
